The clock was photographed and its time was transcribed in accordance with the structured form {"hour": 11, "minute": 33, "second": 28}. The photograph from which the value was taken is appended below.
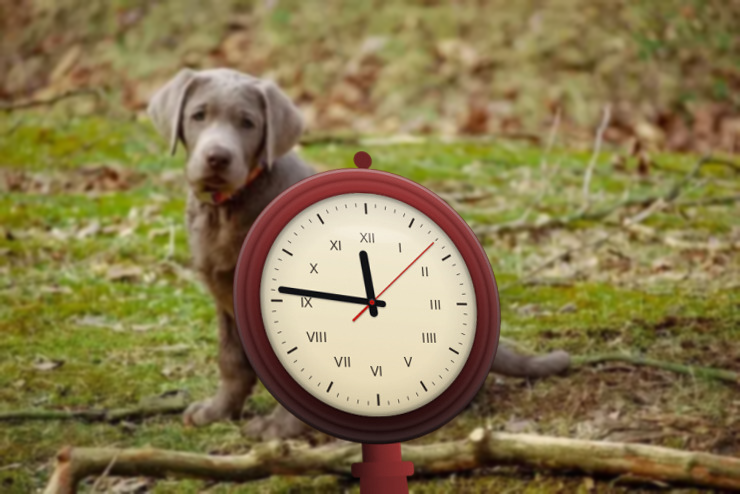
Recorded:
{"hour": 11, "minute": 46, "second": 8}
